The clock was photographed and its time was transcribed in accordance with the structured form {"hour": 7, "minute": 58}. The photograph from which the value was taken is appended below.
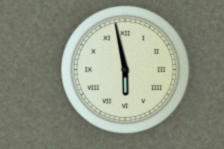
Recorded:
{"hour": 5, "minute": 58}
